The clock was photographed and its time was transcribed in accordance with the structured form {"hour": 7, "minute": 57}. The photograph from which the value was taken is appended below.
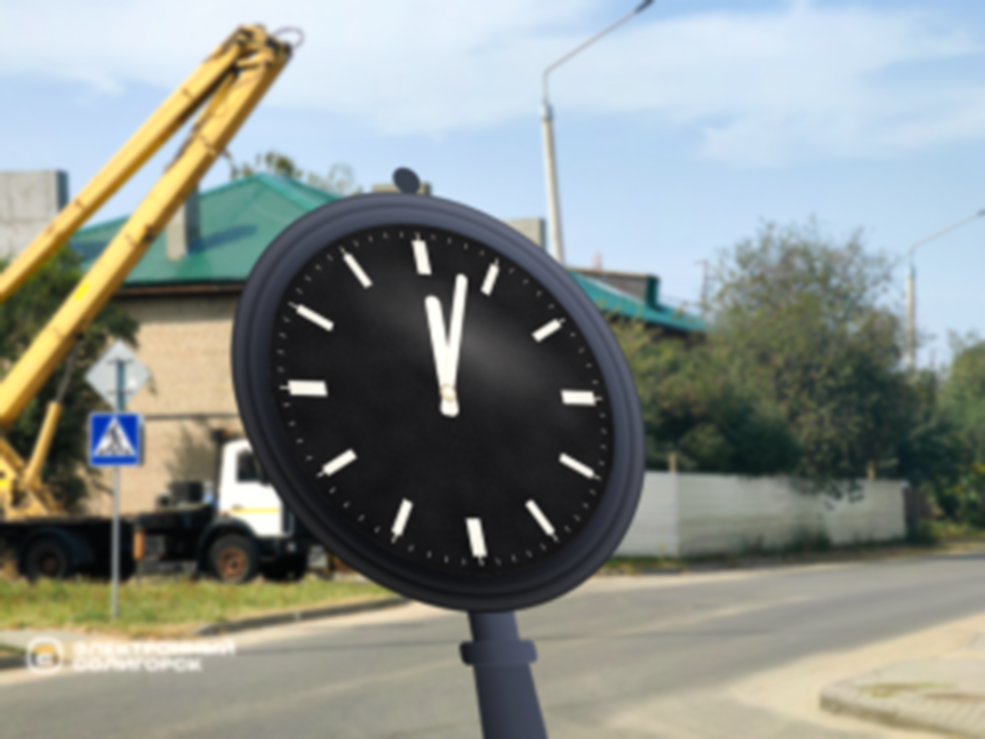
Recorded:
{"hour": 12, "minute": 3}
